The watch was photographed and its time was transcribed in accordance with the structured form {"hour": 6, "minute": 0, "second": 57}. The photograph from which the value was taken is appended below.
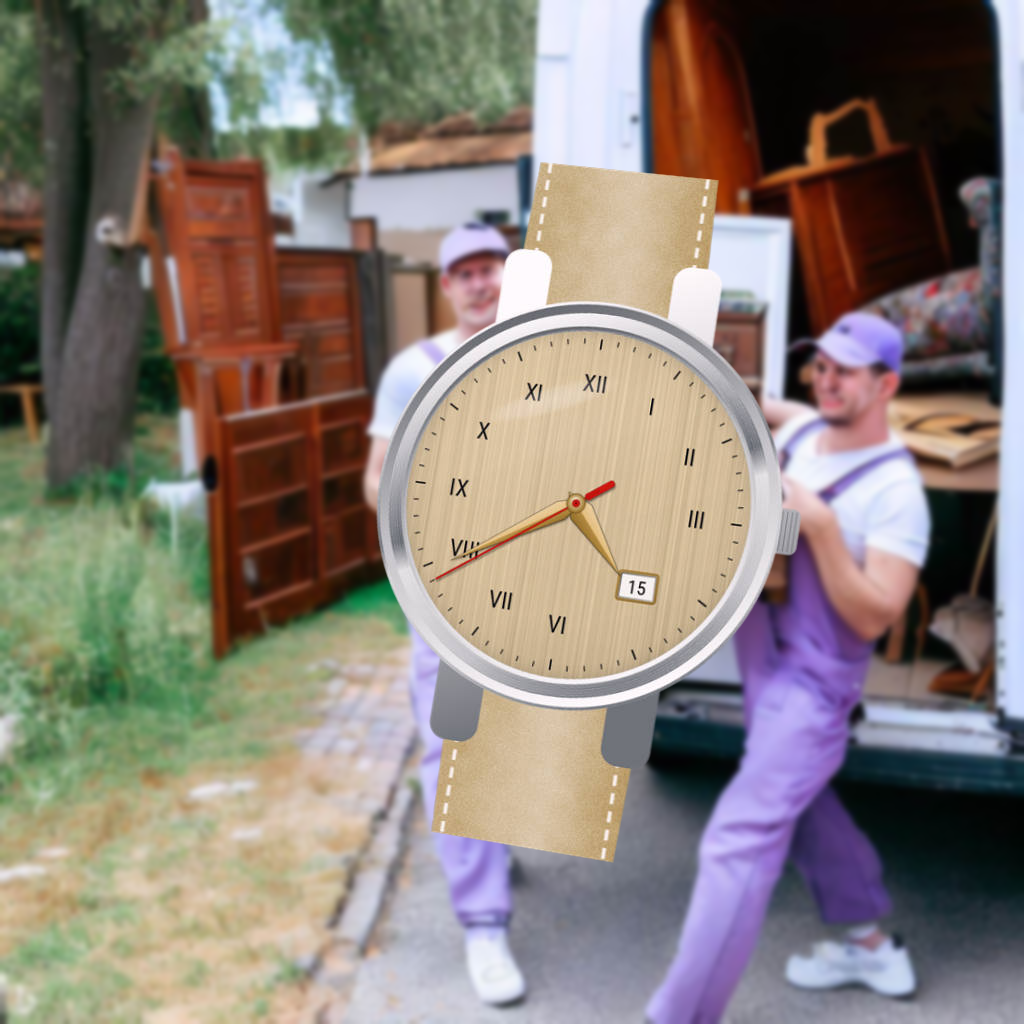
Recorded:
{"hour": 4, "minute": 39, "second": 39}
